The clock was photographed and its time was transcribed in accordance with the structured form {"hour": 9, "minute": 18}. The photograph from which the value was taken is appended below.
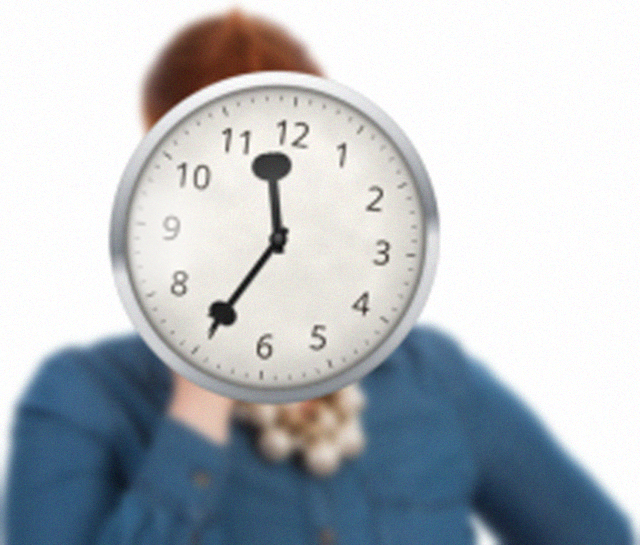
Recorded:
{"hour": 11, "minute": 35}
